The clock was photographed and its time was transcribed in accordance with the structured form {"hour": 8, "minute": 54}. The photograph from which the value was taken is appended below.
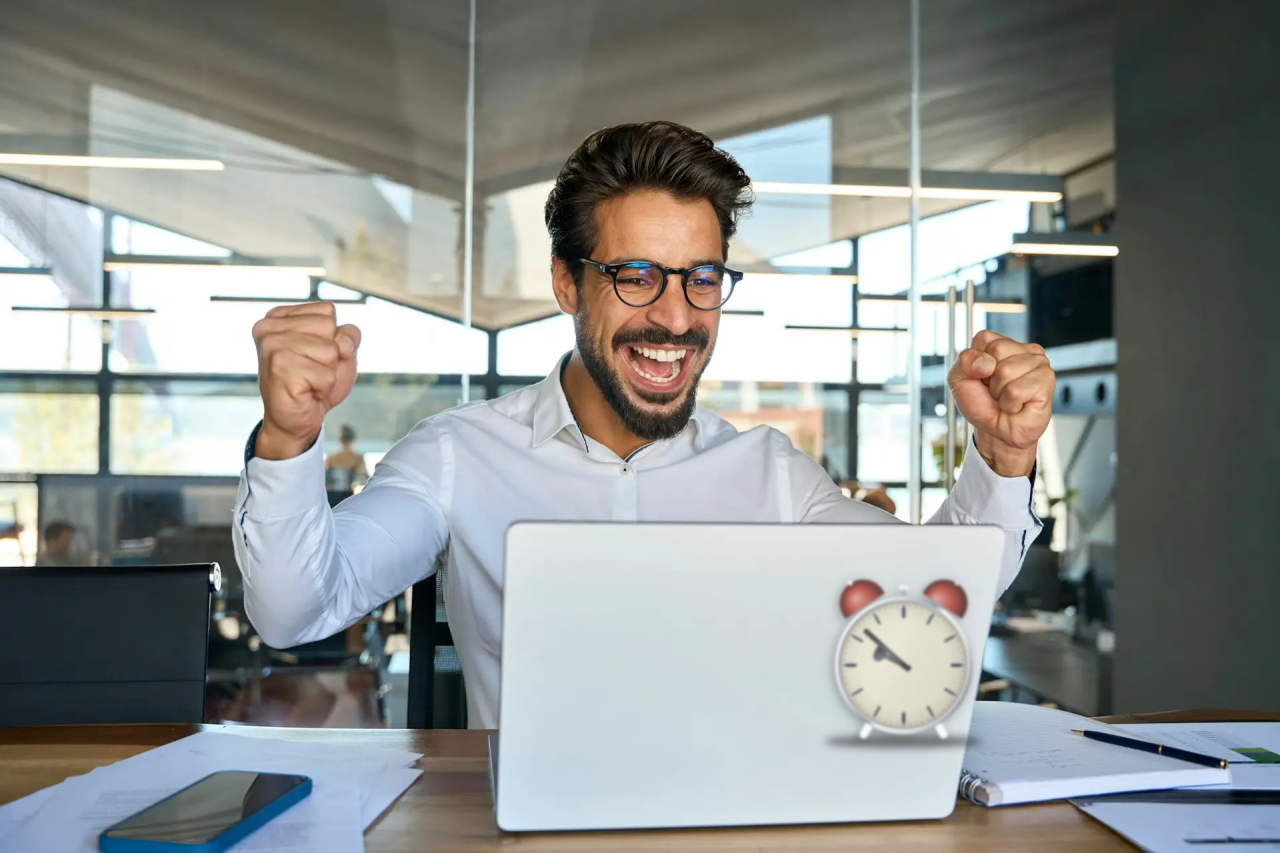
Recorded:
{"hour": 9, "minute": 52}
